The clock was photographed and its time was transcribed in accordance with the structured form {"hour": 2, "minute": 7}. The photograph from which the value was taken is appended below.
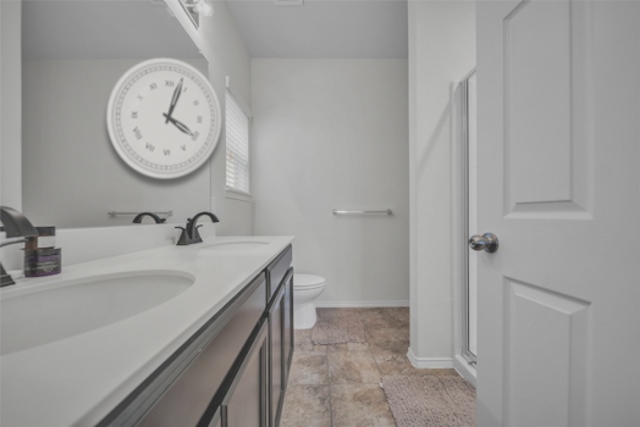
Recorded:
{"hour": 4, "minute": 3}
